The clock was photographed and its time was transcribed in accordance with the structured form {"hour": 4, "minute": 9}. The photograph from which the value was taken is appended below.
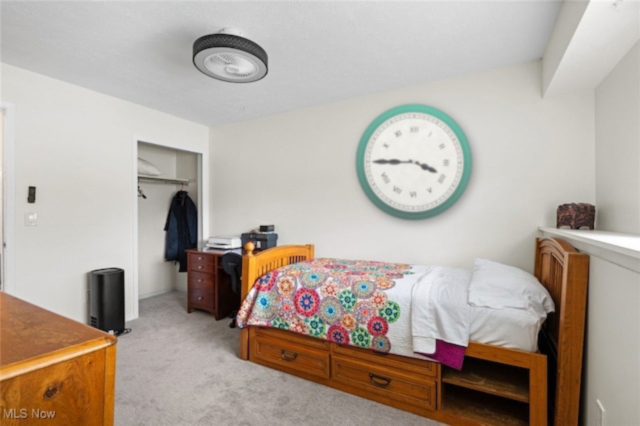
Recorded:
{"hour": 3, "minute": 45}
